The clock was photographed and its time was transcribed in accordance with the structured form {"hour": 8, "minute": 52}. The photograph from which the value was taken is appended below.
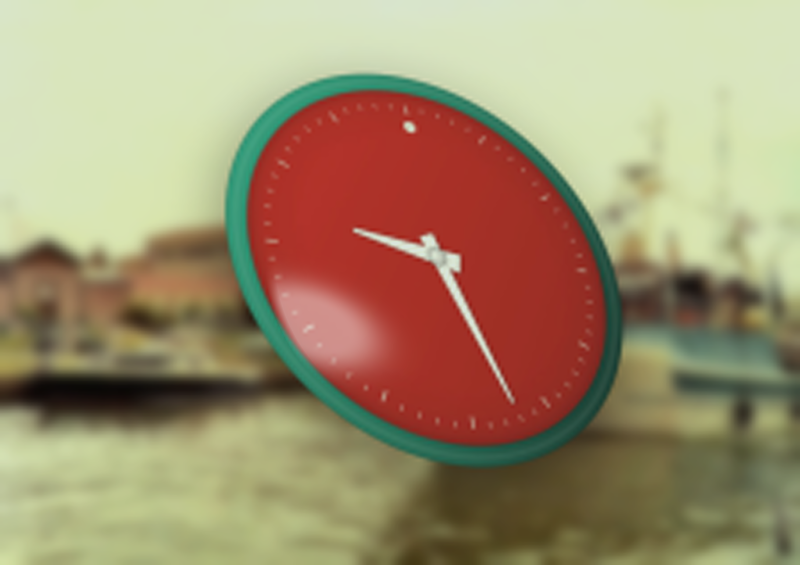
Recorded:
{"hour": 9, "minute": 27}
